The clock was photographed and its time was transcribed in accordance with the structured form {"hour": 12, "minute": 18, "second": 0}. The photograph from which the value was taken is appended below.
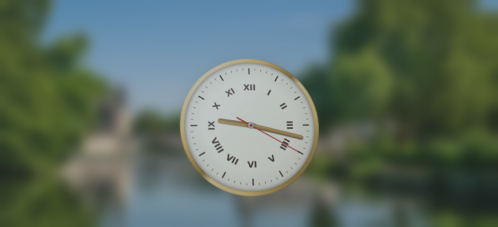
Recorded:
{"hour": 9, "minute": 17, "second": 20}
